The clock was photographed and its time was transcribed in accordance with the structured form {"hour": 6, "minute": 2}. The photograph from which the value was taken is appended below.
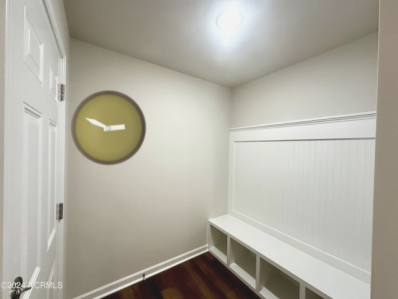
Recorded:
{"hour": 2, "minute": 49}
